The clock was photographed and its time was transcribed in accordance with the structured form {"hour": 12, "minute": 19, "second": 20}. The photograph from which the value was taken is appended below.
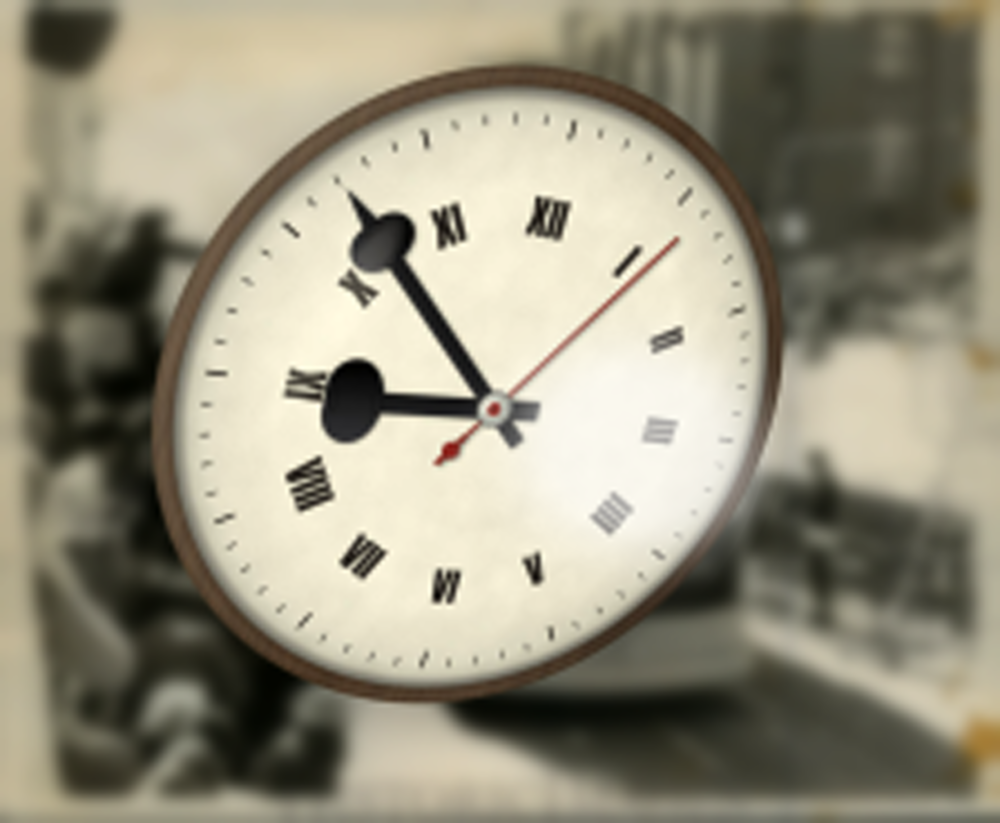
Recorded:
{"hour": 8, "minute": 52, "second": 6}
